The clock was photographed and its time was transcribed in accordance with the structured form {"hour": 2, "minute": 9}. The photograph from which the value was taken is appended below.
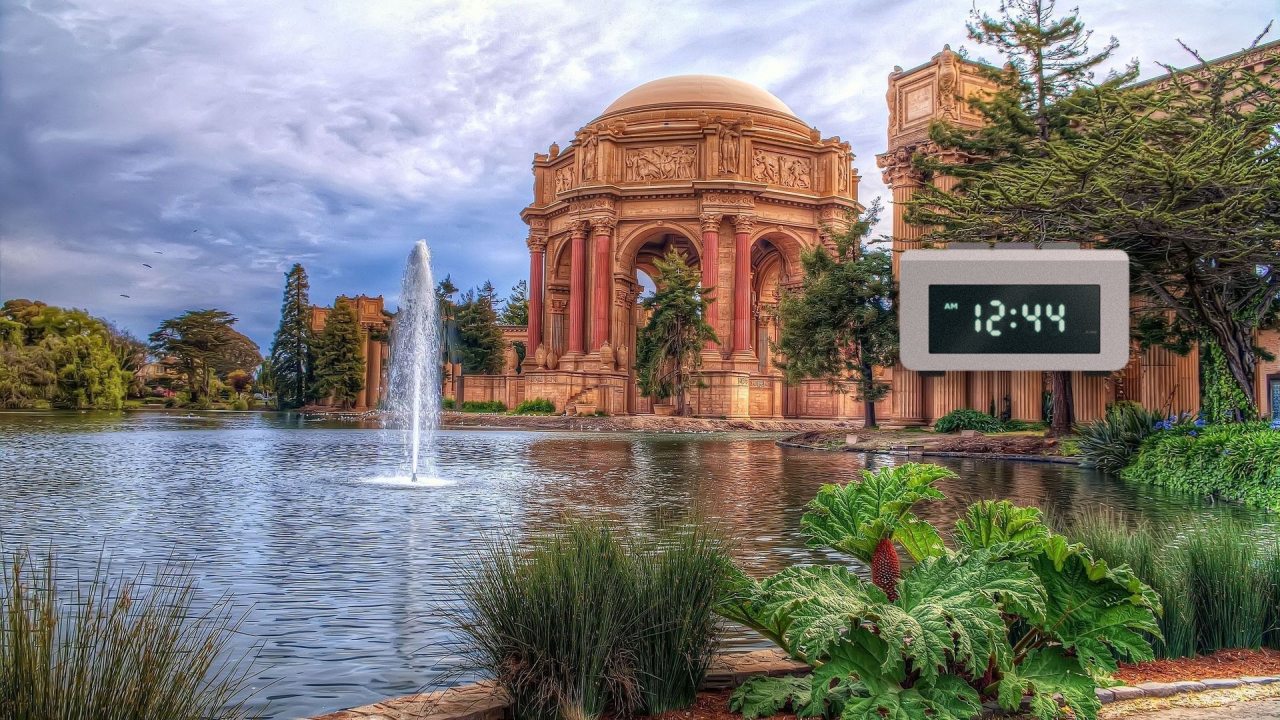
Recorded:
{"hour": 12, "minute": 44}
